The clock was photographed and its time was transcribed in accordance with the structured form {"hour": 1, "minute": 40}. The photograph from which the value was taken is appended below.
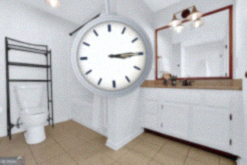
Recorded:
{"hour": 3, "minute": 15}
